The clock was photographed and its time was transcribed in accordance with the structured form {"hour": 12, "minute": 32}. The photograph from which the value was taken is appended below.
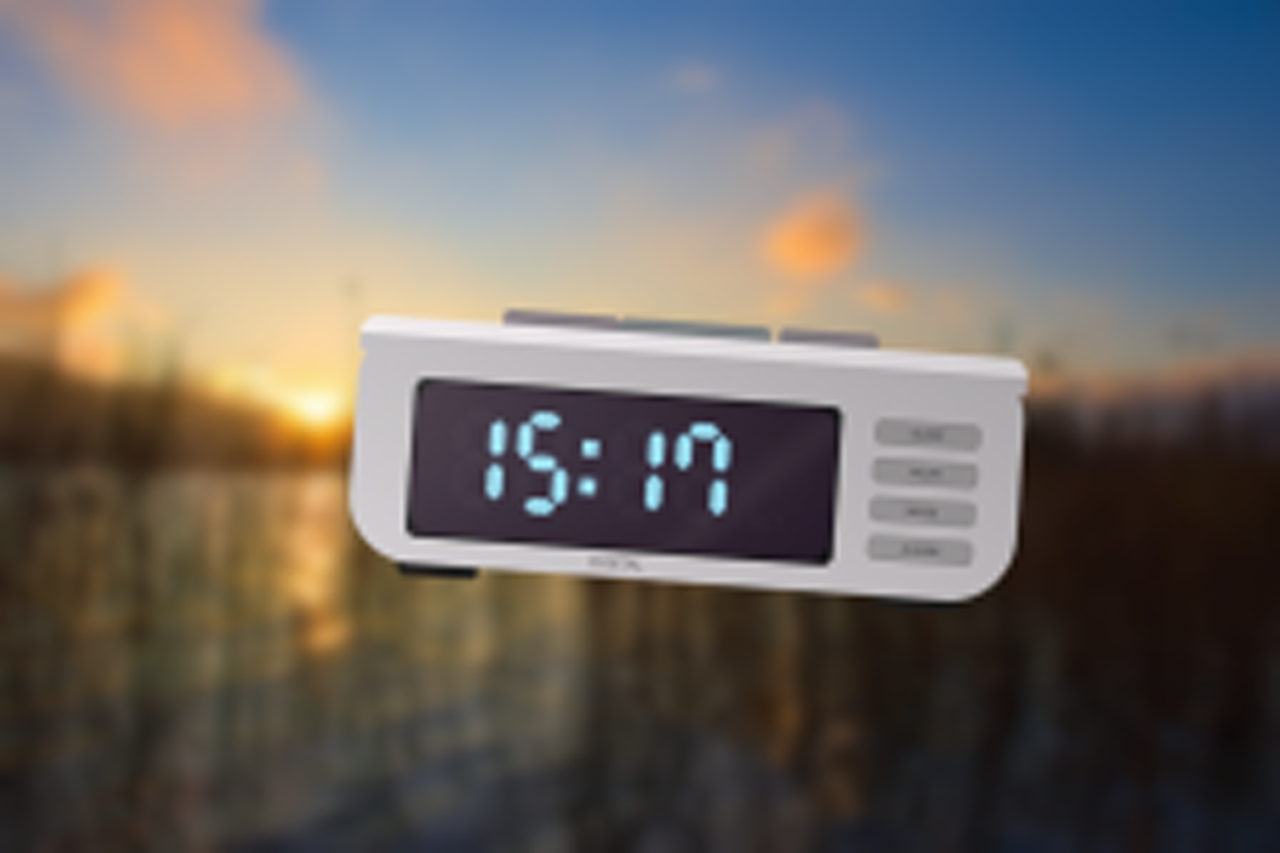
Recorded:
{"hour": 15, "minute": 17}
